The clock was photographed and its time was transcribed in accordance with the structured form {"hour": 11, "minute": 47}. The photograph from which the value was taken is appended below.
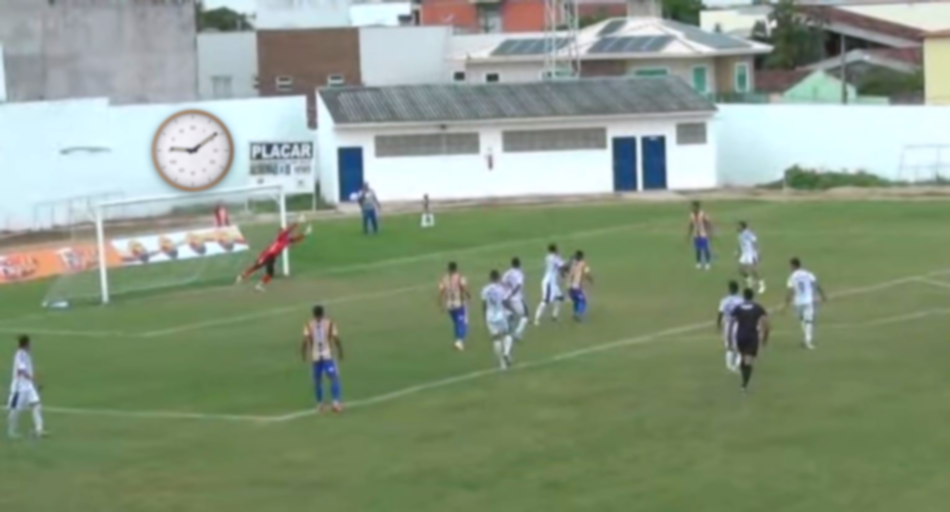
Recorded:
{"hour": 9, "minute": 9}
